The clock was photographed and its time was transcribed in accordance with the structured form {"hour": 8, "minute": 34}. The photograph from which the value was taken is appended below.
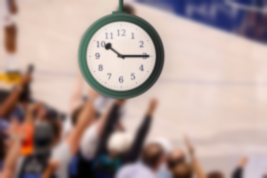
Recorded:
{"hour": 10, "minute": 15}
